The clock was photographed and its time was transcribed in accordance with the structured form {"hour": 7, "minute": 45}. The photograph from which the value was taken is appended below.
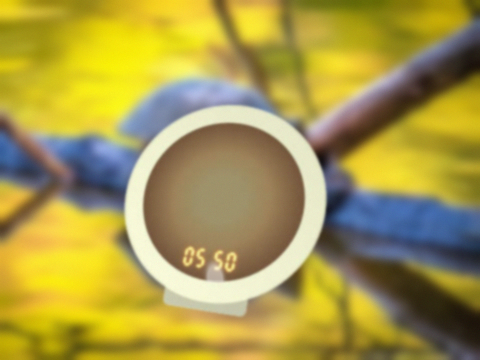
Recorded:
{"hour": 5, "minute": 50}
